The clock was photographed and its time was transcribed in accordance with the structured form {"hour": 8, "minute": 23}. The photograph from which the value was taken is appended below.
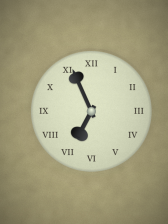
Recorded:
{"hour": 6, "minute": 56}
